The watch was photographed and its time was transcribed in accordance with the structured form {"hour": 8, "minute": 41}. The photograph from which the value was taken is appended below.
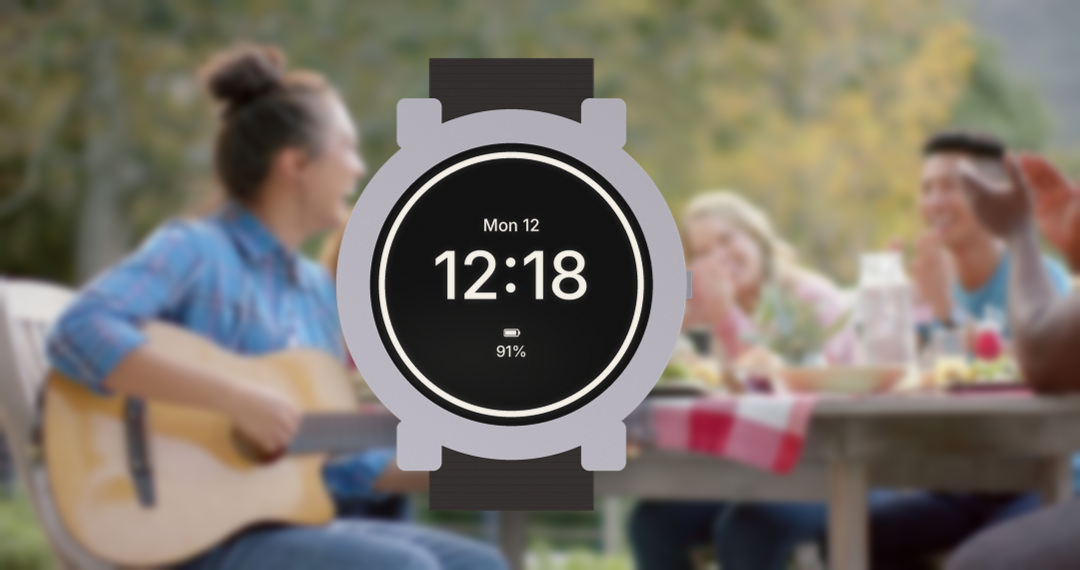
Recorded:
{"hour": 12, "minute": 18}
